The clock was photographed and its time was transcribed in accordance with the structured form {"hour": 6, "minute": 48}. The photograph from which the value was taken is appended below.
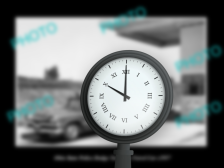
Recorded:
{"hour": 10, "minute": 0}
